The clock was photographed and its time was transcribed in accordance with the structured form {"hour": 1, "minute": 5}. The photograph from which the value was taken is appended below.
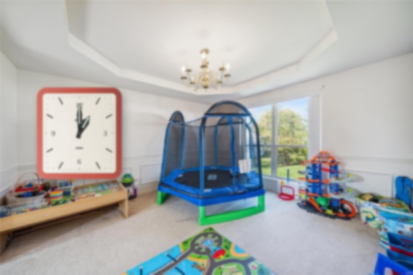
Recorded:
{"hour": 1, "minute": 0}
